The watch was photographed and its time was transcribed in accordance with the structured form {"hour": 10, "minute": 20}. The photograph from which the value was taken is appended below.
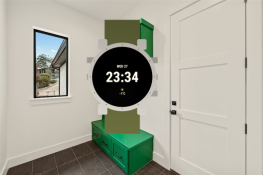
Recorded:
{"hour": 23, "minute": 34}
